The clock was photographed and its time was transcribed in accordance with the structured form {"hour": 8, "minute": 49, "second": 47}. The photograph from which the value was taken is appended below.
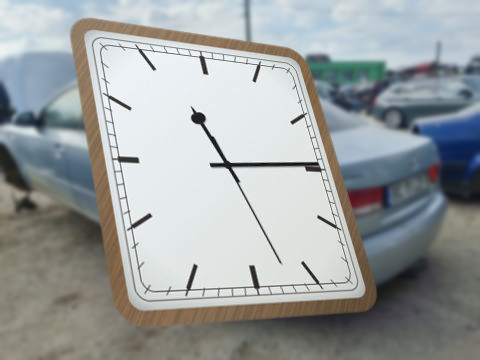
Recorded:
{"hour": 11, "minute": 14, "second": 27}
